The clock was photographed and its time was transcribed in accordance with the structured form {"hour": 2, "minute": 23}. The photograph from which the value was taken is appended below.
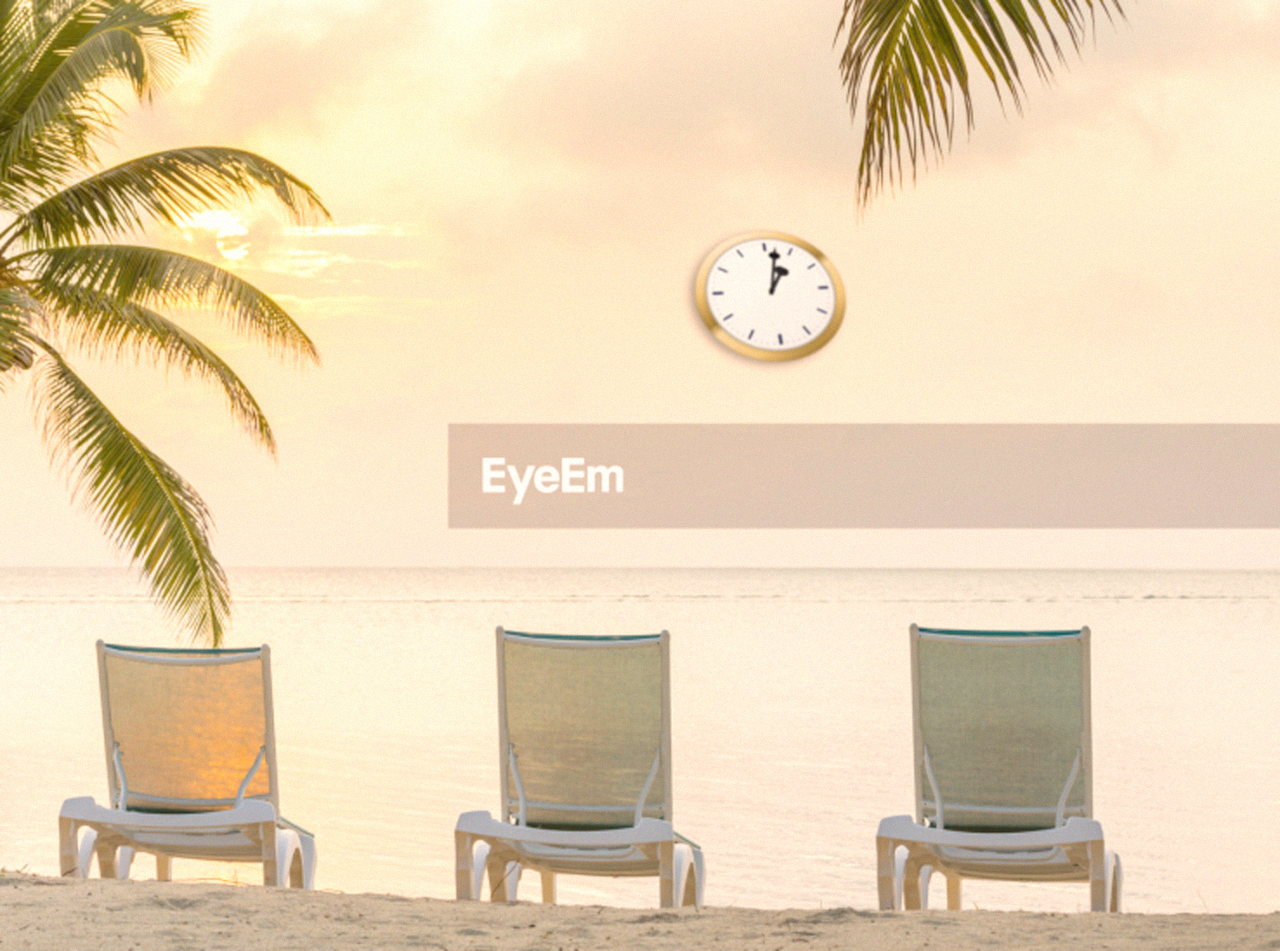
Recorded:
{"hour": 1, "minute": 2}
